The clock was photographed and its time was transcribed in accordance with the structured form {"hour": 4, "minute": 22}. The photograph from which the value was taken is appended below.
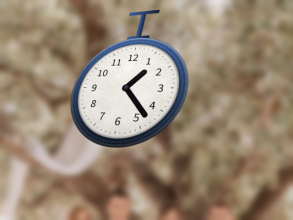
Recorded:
{"hour": 1, "minute": 23}
